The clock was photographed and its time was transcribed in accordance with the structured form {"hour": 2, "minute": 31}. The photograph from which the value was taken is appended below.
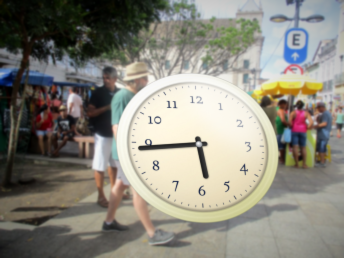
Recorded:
{"hour": 5, "minute": 44}
